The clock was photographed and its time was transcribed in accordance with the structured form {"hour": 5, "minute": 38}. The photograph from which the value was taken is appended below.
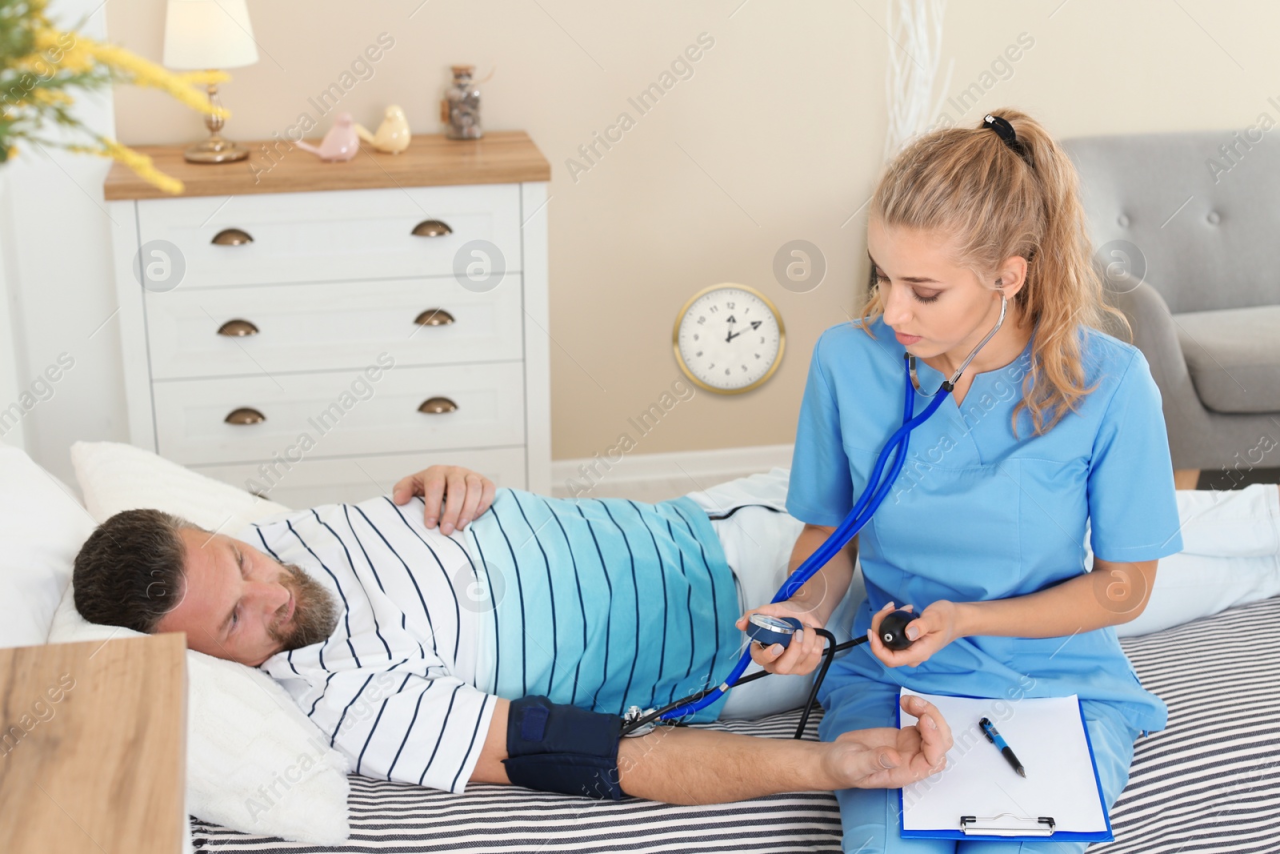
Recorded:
{"hour": 12, "minute": 10}
